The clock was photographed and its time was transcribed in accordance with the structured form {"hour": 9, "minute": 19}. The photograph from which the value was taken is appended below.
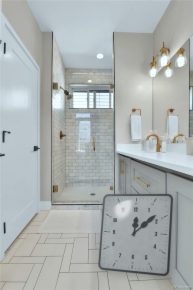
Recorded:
{"hour": 12, "minute": 8}
